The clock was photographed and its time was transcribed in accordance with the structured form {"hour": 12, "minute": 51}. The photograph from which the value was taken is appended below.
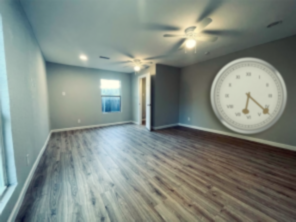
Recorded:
{"hour": 6, "minute": 22}
